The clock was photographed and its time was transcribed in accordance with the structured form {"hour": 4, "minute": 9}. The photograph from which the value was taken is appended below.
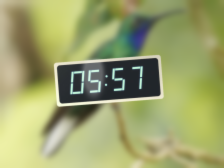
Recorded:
{"hour": 5, "minute": 57}
